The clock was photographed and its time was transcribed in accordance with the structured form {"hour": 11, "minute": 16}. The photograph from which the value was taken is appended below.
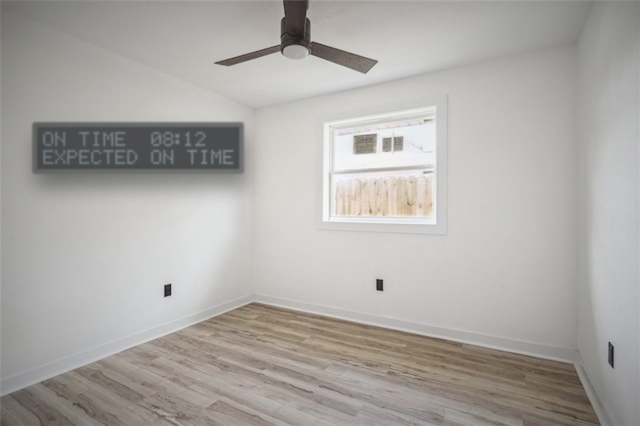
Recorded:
{"hour": 8, "minute": 12}
